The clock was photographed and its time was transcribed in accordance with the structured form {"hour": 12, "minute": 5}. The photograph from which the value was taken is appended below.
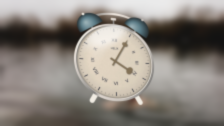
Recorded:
{"hour": 4, "minute": 5}
